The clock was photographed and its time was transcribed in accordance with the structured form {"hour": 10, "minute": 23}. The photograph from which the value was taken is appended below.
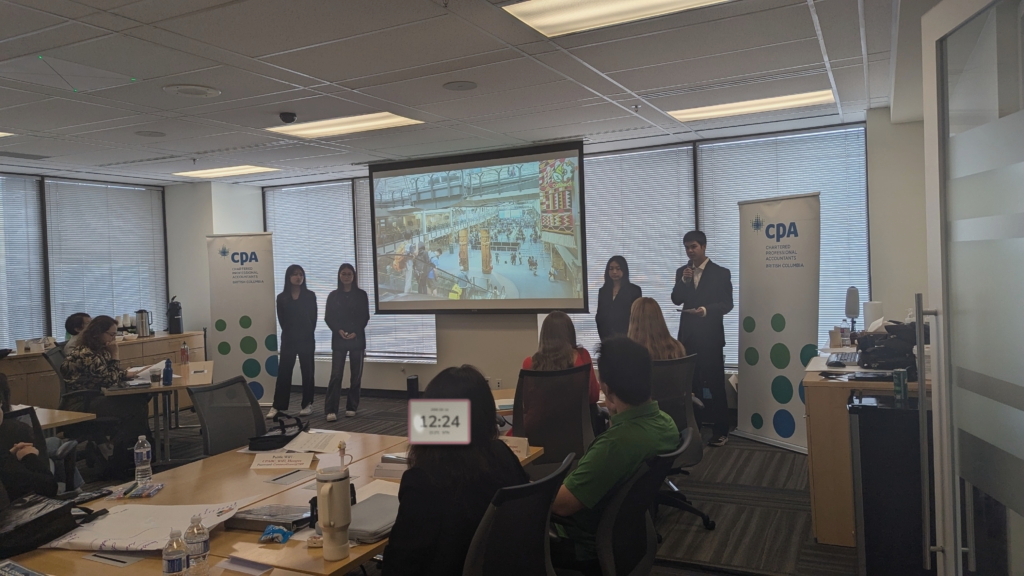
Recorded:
{"hour": 12, "minute": 24}
